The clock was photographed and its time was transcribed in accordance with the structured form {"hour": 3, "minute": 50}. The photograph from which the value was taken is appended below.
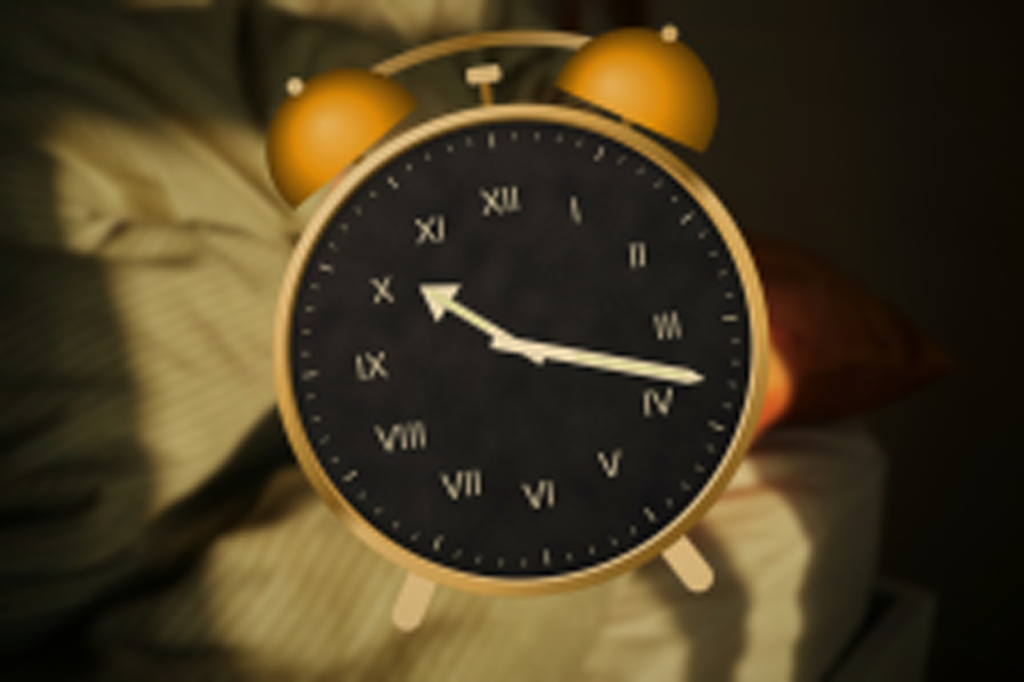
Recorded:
{"hour": 10, "minute": 18}
